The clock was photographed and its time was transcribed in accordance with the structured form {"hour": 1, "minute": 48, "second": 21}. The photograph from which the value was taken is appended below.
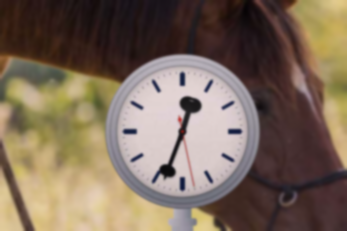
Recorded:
{"hour": 12, "minute": 33, "second": 28}
